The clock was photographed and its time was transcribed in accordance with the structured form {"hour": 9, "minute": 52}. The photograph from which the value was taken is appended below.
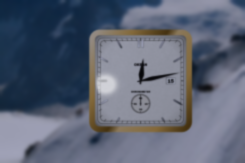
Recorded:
{"hour": 12, "minute": 13}
